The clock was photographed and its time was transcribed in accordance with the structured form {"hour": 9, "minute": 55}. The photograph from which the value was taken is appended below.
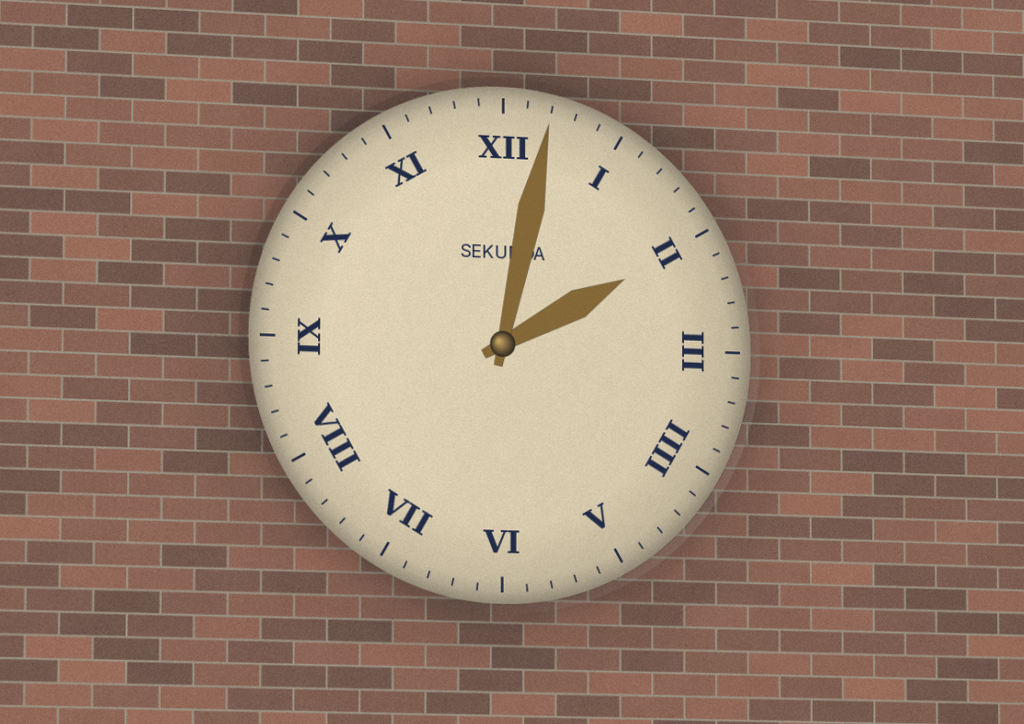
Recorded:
{"hour": 2, "minute": 2}
